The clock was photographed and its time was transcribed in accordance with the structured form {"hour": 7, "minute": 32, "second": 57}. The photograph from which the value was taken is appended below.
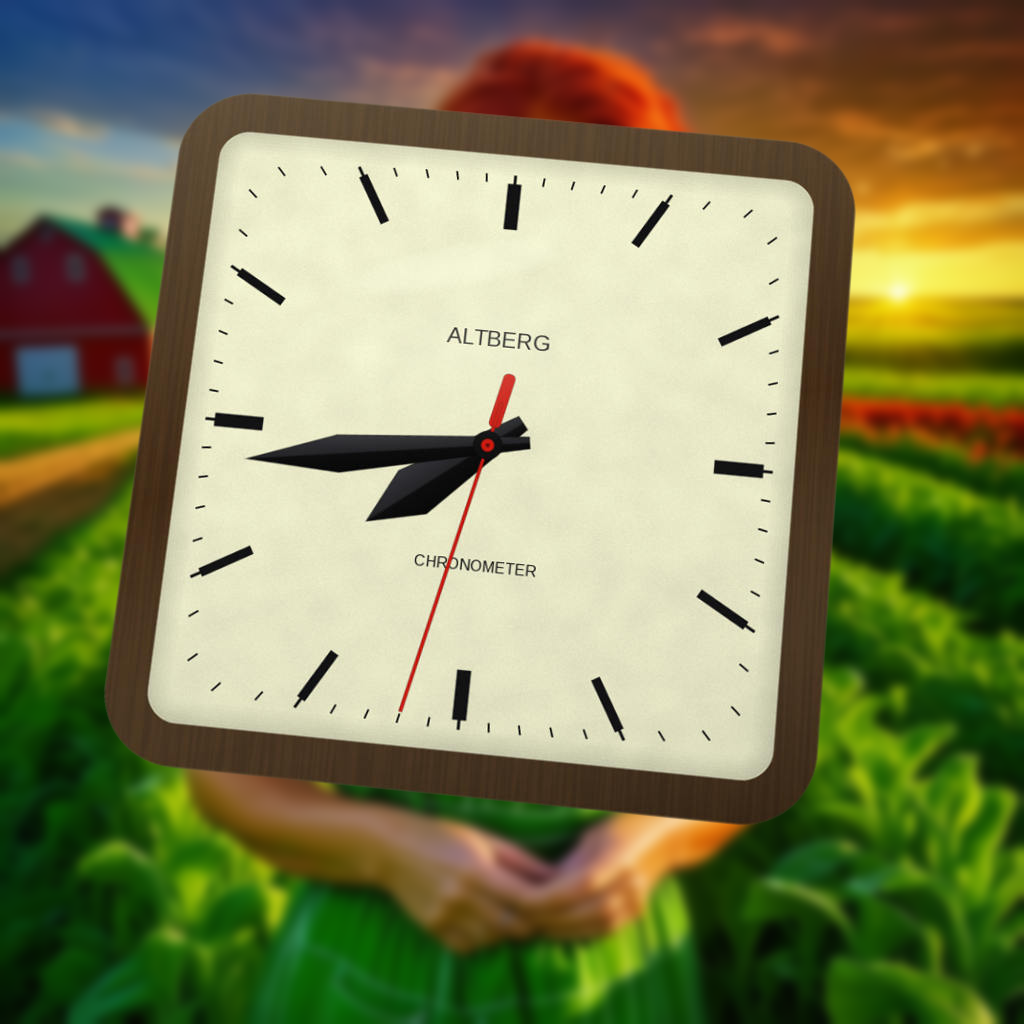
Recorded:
{"hour": 7, "minute": 43, "second": 32}
